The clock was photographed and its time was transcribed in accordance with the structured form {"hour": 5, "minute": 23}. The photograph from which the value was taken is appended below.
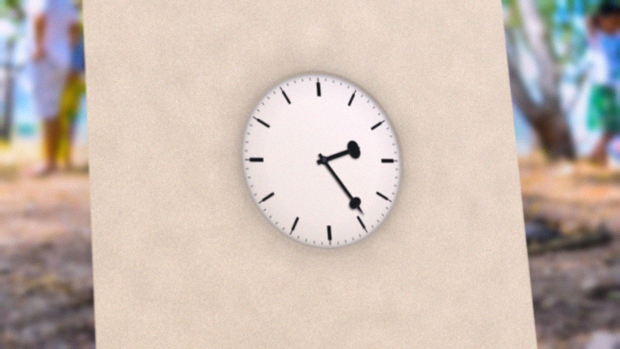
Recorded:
{"hour": 2, "minute": 24}
